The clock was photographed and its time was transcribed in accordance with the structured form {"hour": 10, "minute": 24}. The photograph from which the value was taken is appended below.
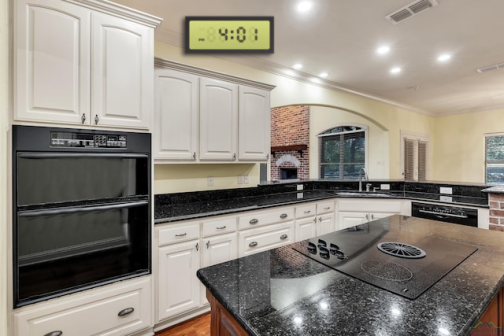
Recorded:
{"hour": 4, "minute": 1}
